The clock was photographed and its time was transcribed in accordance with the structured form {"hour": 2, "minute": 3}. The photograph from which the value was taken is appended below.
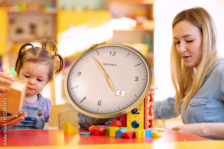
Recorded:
{"hour": 4, "minute": 53}
